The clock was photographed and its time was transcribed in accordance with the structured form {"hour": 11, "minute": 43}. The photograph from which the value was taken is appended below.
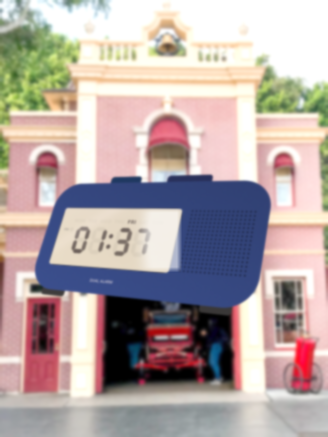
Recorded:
{"hour": 1, "minute": 37}
